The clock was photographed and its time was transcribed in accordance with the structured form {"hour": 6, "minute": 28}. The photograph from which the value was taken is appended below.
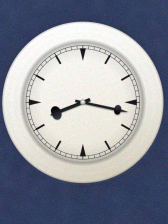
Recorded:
{"hour": 8, "minute": 17}
